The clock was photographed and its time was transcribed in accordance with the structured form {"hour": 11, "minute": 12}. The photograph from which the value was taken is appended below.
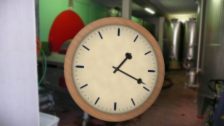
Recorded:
{"hour": 1, "minute": 19}
